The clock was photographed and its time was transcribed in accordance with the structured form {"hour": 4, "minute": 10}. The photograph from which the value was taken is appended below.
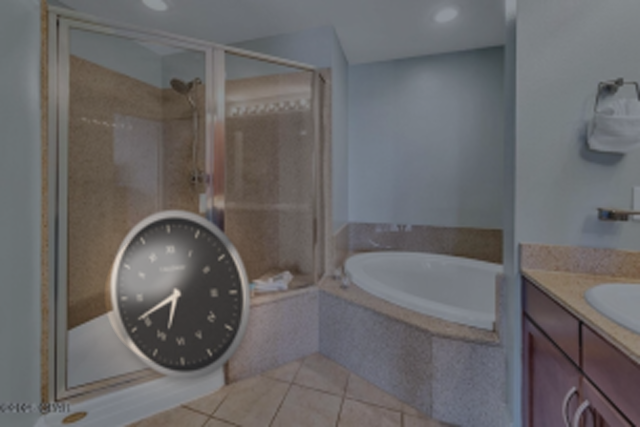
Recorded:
{"hour": 6, "minute": 41}
